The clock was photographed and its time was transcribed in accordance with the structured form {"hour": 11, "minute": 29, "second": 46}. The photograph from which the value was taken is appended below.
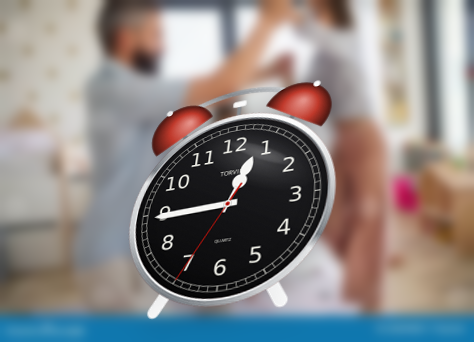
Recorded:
{"hour": 12, "minute": 44, "second": 35}
